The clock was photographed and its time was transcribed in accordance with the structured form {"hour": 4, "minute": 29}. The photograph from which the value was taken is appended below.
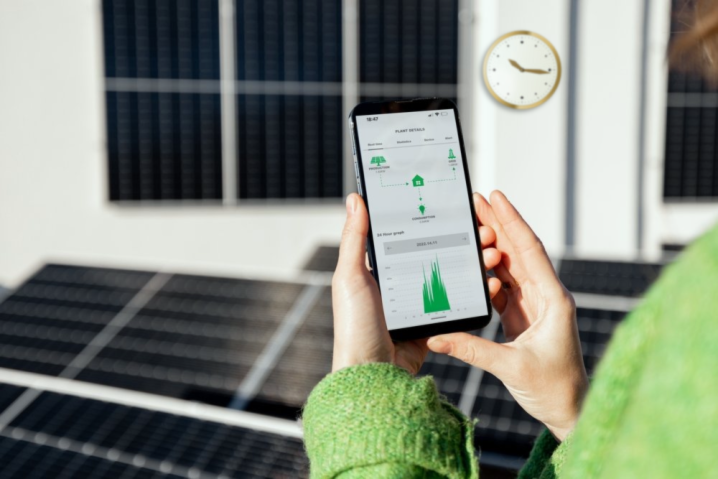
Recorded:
{"hour": 10, "minute": 16}
